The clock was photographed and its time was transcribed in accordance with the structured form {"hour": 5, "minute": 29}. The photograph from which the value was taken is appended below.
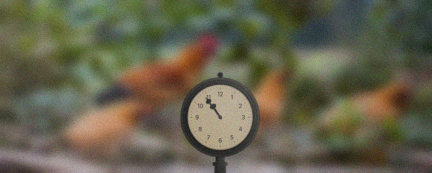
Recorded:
{"hour": 10, "minute": 54}
